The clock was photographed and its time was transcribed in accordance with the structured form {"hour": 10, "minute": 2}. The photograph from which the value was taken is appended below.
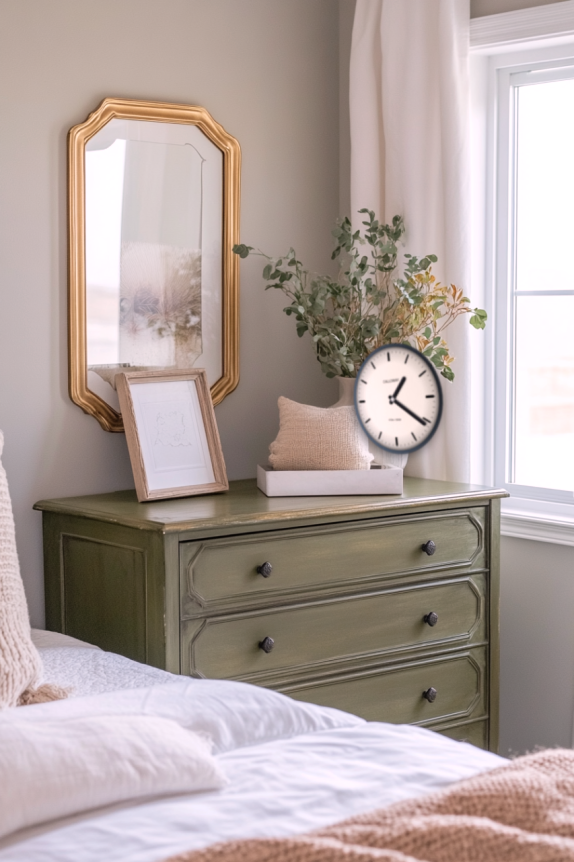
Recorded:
{"hour": 1, "minute": 21}
